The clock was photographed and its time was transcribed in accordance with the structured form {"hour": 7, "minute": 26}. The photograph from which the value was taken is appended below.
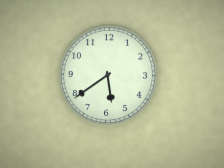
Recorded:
{"hour": 5, "minute": 39}
